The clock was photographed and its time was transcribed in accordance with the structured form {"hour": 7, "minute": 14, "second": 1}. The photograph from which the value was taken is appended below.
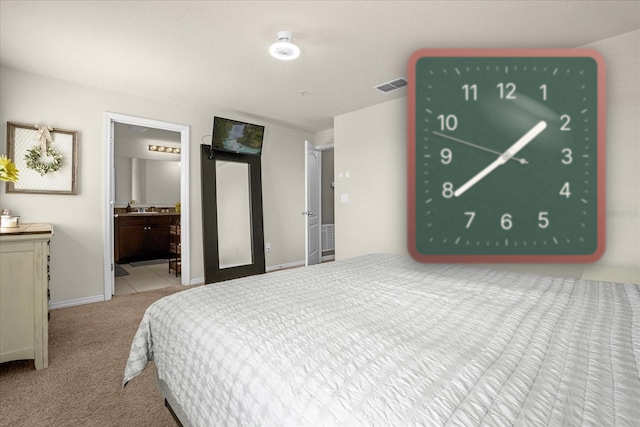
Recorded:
{"hour": 1, "minute": 38, "second": 48}
